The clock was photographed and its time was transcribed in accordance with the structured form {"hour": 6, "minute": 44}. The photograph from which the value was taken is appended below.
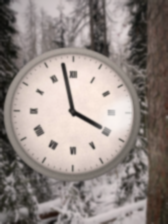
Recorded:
{"hour": 3, "minute": 58}
